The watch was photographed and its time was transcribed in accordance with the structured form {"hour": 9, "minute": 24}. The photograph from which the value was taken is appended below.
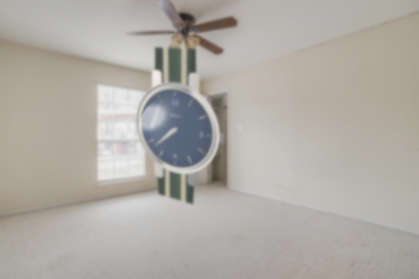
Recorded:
{"hour": 7, "minute": 38}
